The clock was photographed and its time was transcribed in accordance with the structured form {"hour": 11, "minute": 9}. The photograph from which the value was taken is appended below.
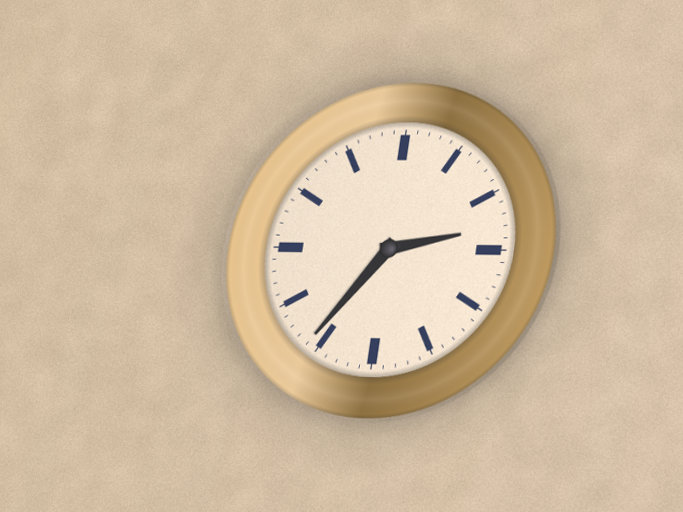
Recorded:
{"hour": 2, "minute": 36}
